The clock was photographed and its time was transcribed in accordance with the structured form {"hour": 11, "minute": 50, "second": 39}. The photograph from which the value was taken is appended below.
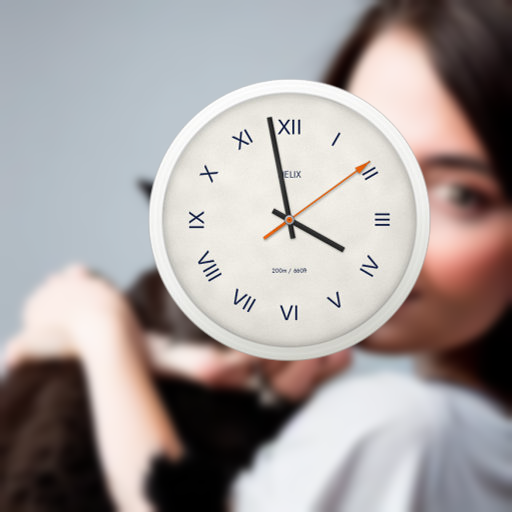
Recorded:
{"hour": 3, "minute": 58, "second": 9}
